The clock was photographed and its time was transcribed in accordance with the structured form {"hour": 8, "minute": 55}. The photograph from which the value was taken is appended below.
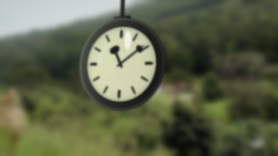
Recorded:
{"hour": 11, "minute": 9}
